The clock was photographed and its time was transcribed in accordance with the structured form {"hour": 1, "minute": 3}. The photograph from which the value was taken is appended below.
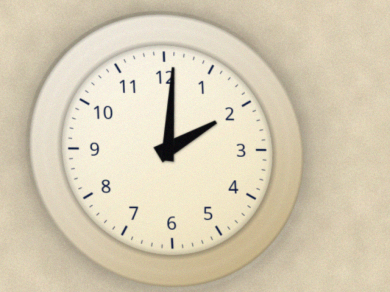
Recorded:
{"hour": 2, "minute": 1}
